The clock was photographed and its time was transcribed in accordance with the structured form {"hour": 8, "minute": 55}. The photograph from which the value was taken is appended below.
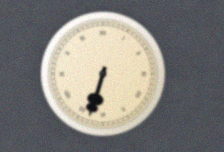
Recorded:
{"hour": 6, "minute": 33}
